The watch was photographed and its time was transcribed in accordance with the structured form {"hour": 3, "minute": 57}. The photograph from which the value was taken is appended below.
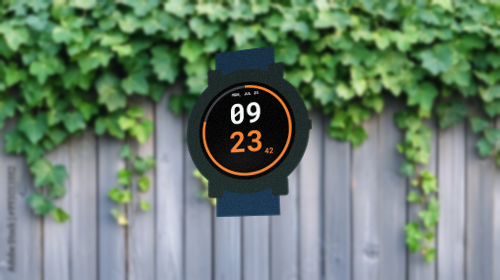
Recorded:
{"hour": 9, "minute": 23}
